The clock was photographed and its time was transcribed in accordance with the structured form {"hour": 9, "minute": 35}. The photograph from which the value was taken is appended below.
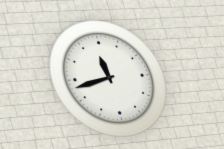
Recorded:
{"hour": 11, "minute": 43}
